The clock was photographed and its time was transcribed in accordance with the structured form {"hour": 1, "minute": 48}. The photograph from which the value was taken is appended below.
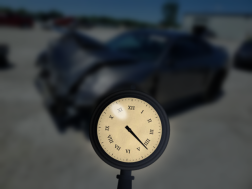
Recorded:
{"hour": 4, "minute": 22}
